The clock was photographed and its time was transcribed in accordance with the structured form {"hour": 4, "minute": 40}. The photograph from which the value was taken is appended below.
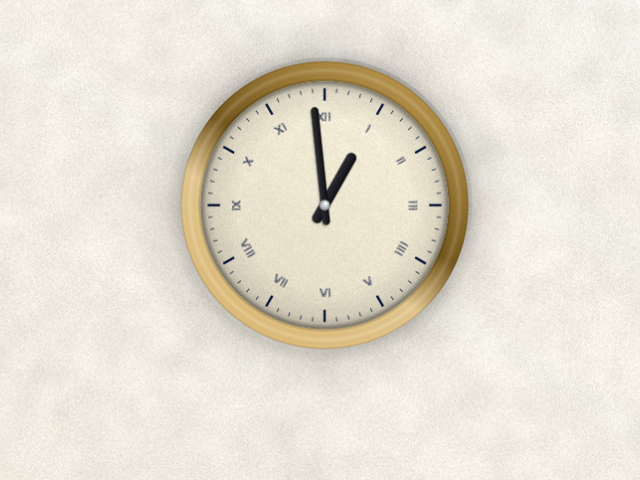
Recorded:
{"hour": 12, "minute": 59}
